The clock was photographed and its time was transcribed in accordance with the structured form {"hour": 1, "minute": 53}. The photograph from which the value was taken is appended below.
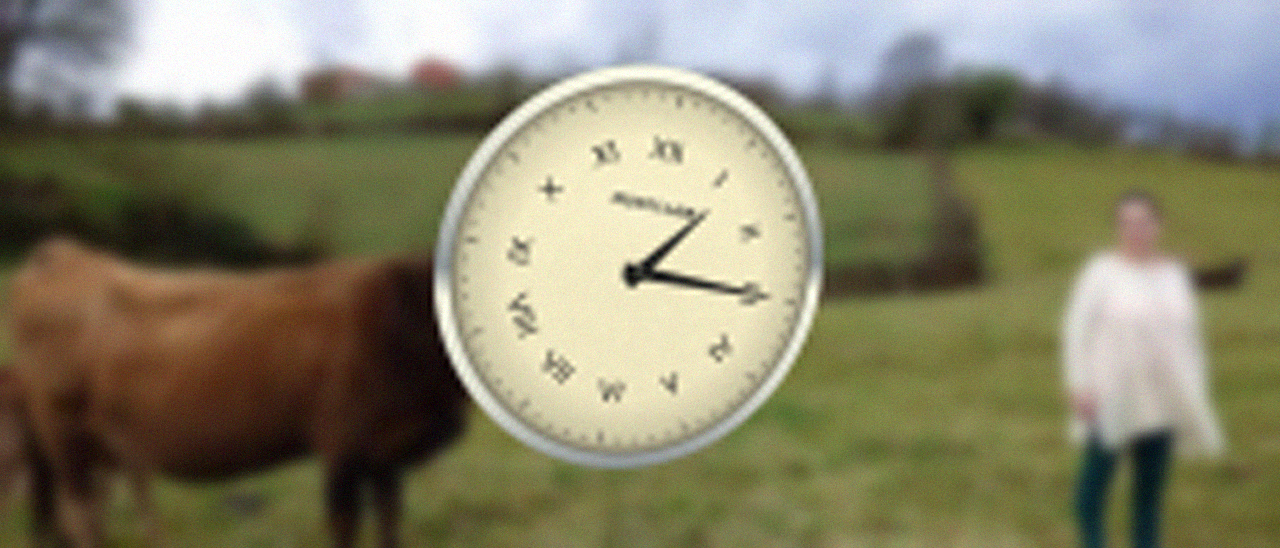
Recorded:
{"hour": 1, "minute": 15}
